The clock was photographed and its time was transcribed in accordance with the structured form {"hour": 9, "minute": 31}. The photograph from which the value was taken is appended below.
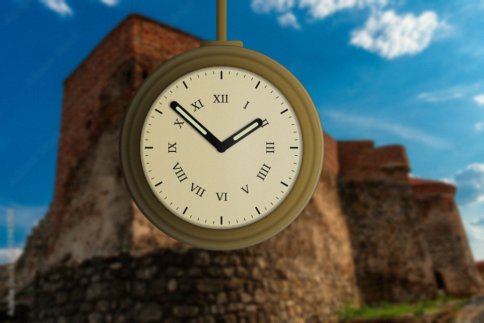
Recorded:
{"hour": 1, "minute": 52}
